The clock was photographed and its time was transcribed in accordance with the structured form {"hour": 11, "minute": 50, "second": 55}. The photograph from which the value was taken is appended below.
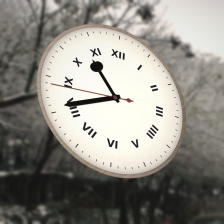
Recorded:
{"hour": 10, "minute": 40, "second": 44}
